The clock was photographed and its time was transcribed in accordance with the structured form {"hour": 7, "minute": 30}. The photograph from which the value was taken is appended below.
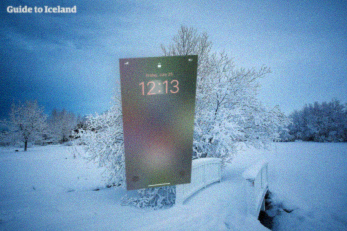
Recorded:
{"hour": 12, "minute": 13}
